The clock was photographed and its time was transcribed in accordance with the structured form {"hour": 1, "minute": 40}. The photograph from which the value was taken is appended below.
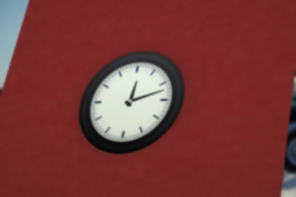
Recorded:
{"hour": 12, "minute": 12}
